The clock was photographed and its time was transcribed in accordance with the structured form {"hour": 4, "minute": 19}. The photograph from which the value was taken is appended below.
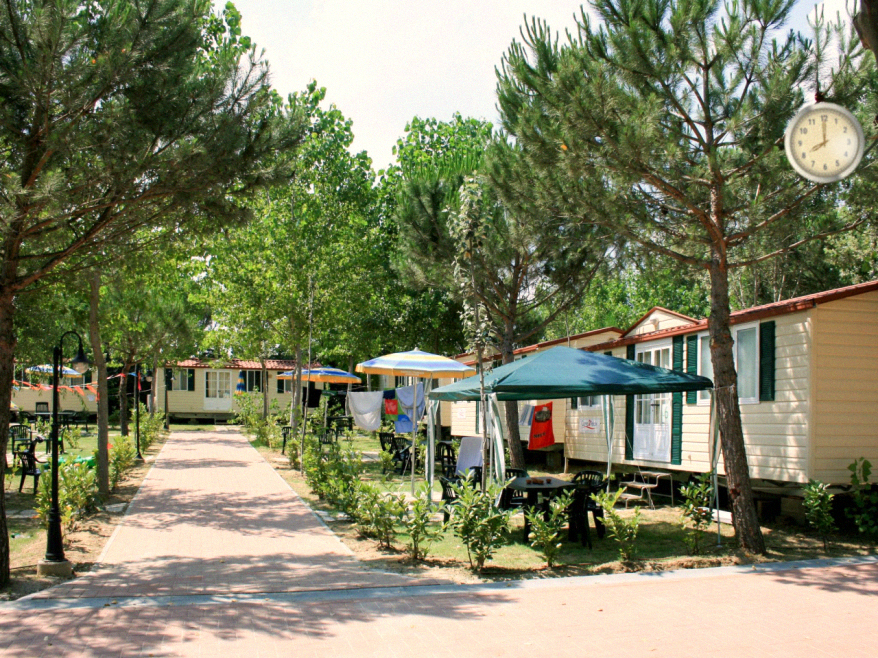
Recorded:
{"hour": 8, "minute": 0}
